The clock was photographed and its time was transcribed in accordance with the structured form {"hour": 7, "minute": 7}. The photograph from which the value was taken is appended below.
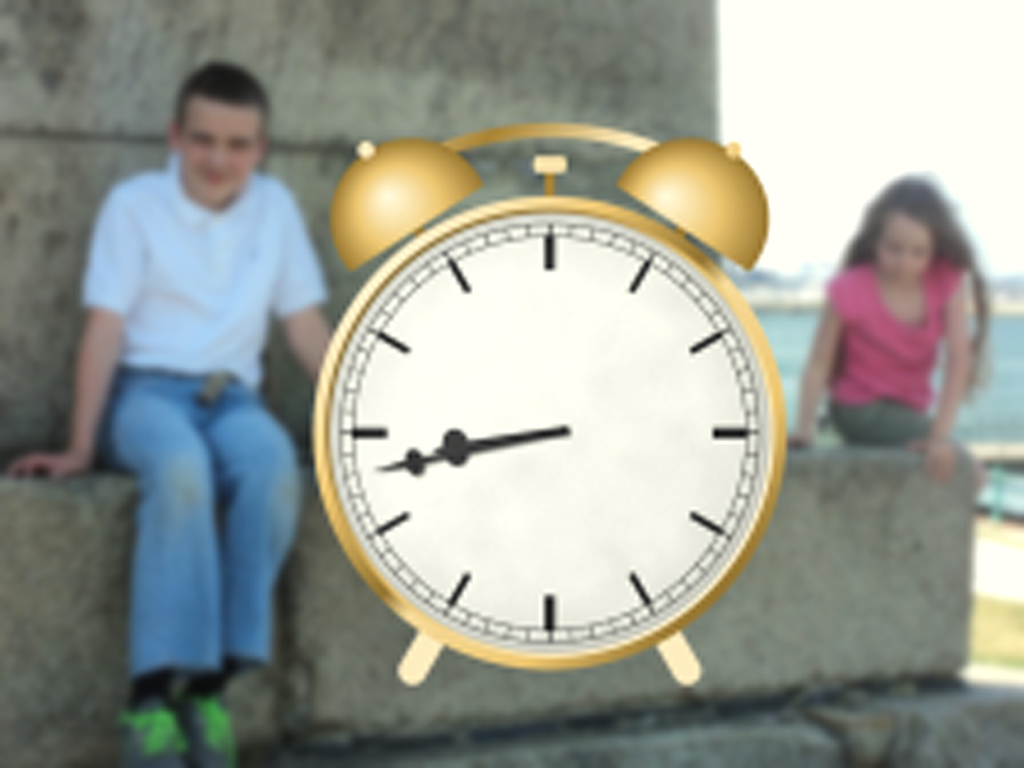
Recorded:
{"hour": 8, "minute": 43}
